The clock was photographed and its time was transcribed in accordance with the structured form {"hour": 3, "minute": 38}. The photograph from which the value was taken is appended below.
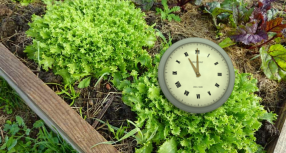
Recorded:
{"hour": 11, "minute": 0}
